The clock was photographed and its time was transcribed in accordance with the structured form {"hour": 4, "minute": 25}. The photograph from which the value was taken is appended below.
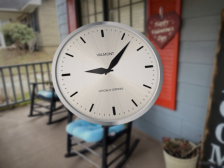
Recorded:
{"hour": 9, "minute": 7}
